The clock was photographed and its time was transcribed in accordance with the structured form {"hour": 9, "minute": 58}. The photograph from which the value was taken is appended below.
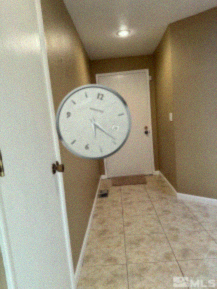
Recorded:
{"hour": 5, "minute": 19}
